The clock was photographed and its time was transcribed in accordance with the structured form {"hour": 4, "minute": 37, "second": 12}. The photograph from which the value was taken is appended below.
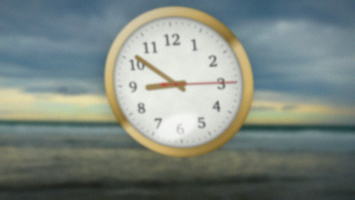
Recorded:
{"hour": 8, "minute": 51, "second": 15}
